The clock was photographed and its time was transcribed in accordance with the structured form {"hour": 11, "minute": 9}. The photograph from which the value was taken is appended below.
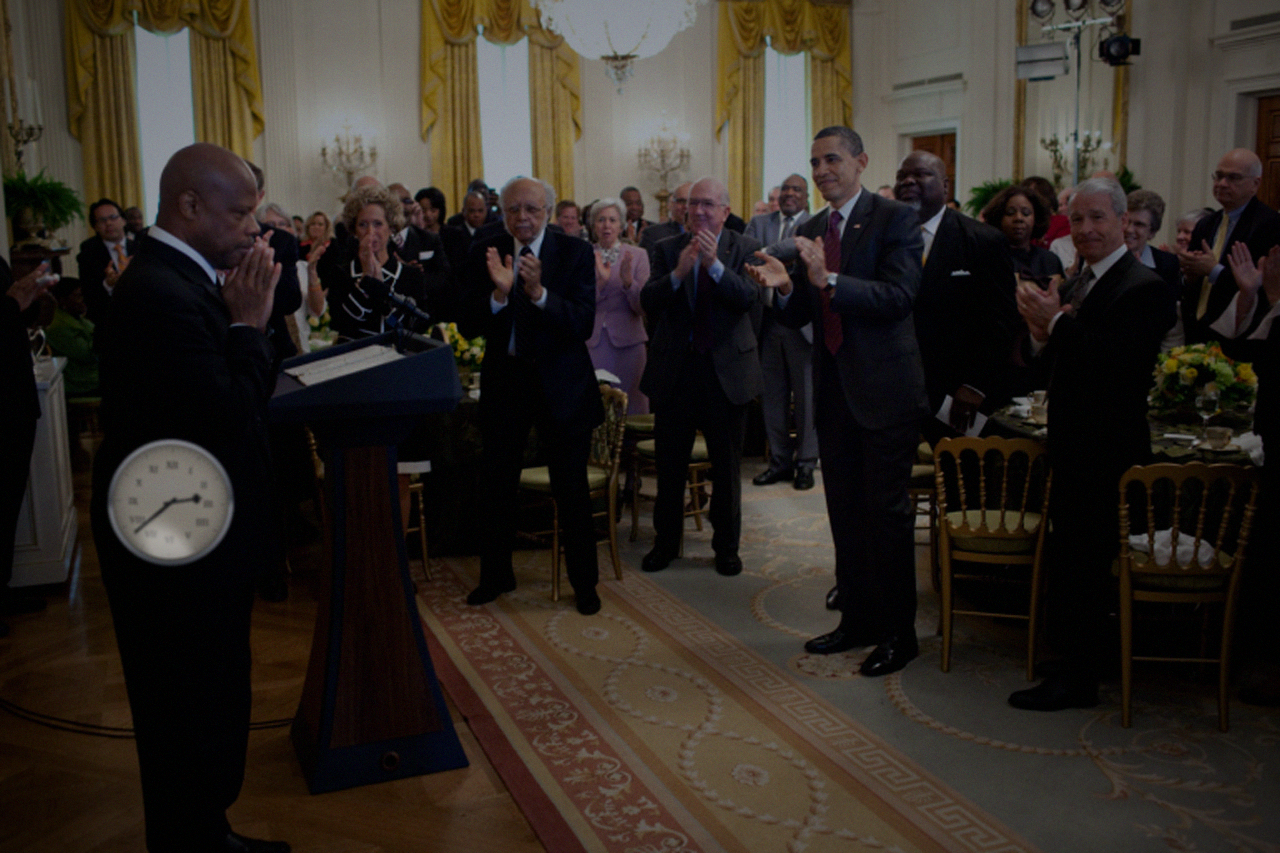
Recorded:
{"hour": 2, "minute": 38}
